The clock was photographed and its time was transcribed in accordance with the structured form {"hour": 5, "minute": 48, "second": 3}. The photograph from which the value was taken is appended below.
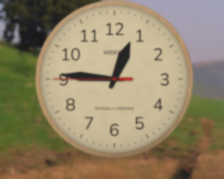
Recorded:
{"hour": 12, "minute": 45, "second": 45}
